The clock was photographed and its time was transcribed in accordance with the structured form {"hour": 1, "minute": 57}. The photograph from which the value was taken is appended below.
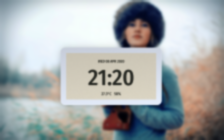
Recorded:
{"hour": 21, "minute": 20}
